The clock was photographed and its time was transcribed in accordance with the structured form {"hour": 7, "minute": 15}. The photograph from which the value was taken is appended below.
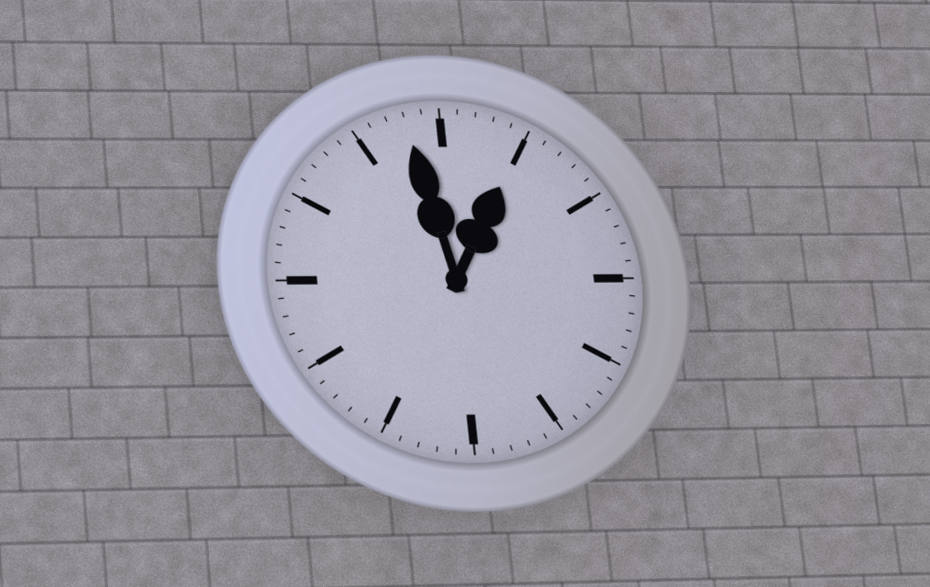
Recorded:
{"hour": 12, "minute": 58}
